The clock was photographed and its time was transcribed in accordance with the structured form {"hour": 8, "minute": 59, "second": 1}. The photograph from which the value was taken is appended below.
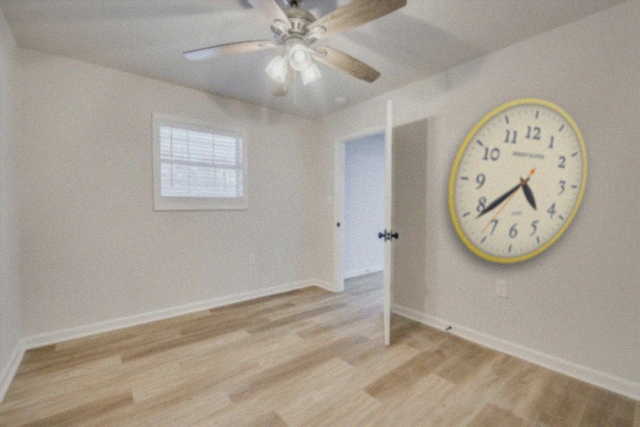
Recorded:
{"hour": 4, "minute": 38, "second": 36}
